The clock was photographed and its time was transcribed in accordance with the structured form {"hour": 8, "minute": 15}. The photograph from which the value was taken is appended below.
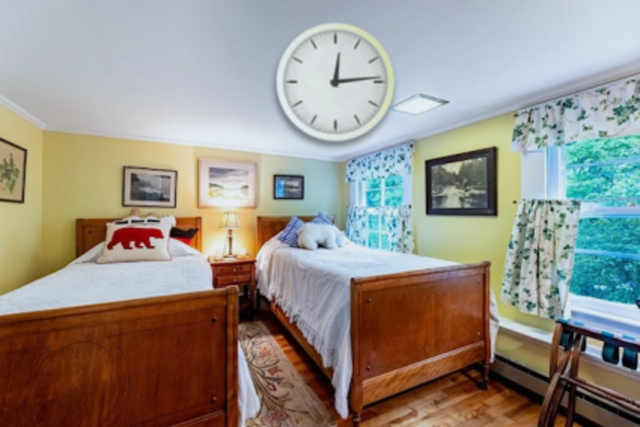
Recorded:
{"hour": 12, "minute": 14}
